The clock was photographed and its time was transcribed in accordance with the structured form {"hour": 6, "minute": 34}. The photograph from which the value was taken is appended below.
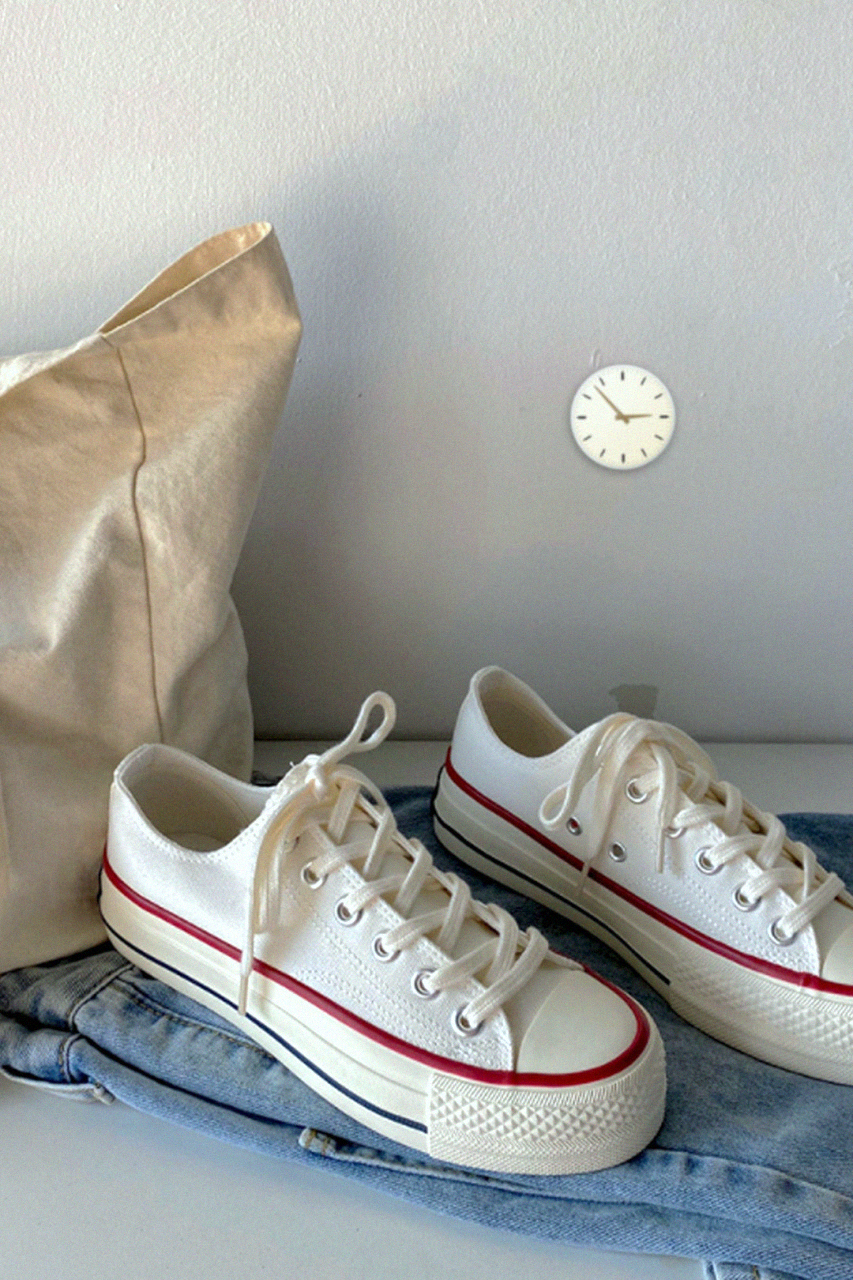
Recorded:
{"hour": 2, "minute": 53}
